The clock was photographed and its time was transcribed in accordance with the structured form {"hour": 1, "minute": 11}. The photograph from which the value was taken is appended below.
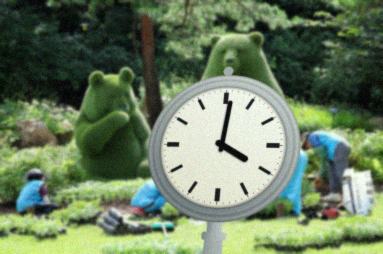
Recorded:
{"hour": 4, "minute": 1}
